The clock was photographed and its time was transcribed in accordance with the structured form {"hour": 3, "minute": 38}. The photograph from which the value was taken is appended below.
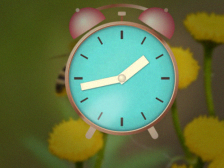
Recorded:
{"hour": 1, "minute": 43}
